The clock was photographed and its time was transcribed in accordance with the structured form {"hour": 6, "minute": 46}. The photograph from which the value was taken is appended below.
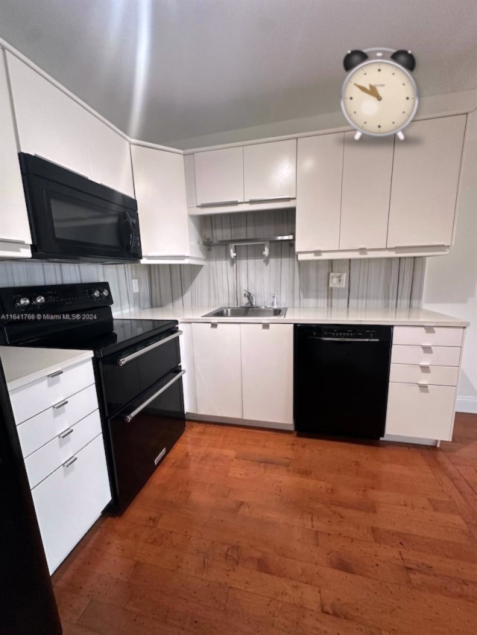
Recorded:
{"hour": 10, "minute": 50}
